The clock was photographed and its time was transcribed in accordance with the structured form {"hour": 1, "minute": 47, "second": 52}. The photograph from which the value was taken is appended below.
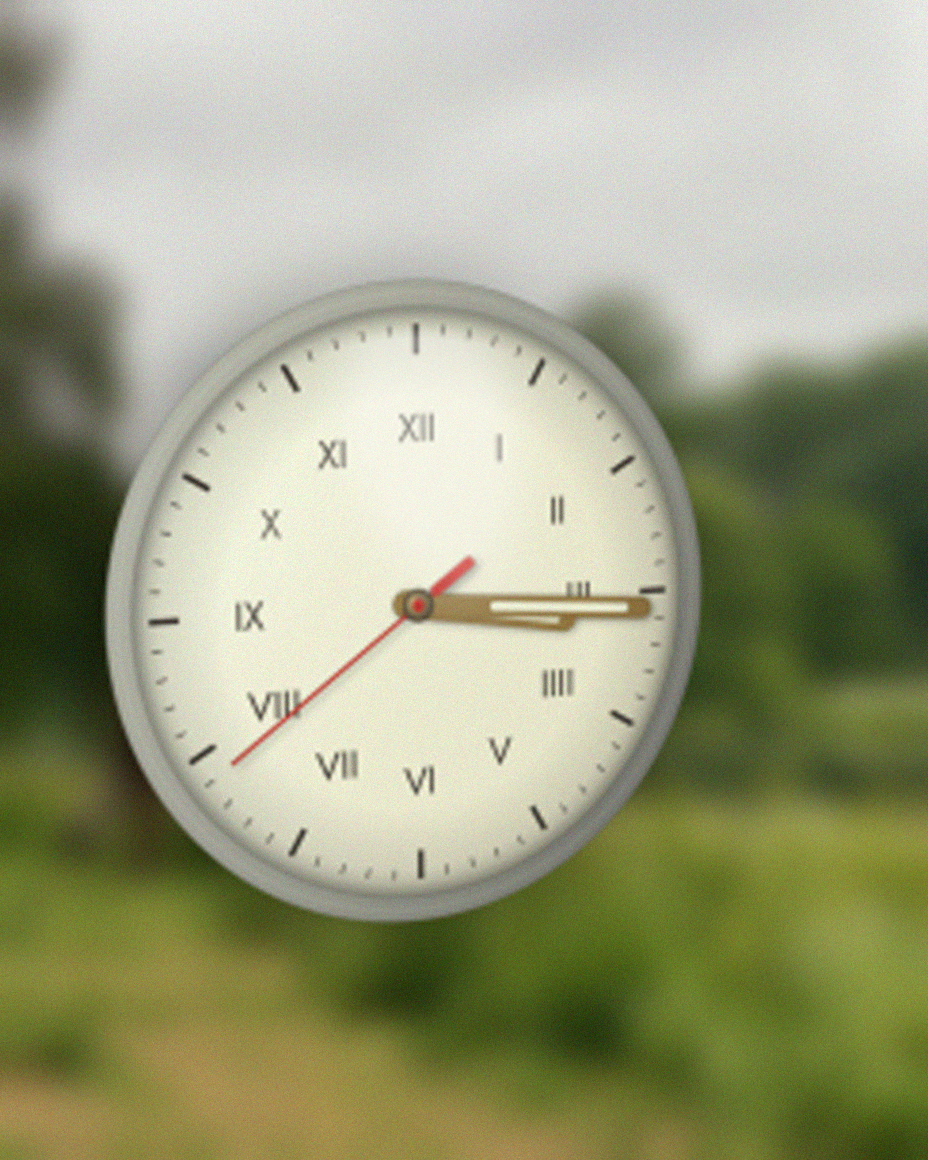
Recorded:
{"hour": 3, "minute": 15, "second": 39}
